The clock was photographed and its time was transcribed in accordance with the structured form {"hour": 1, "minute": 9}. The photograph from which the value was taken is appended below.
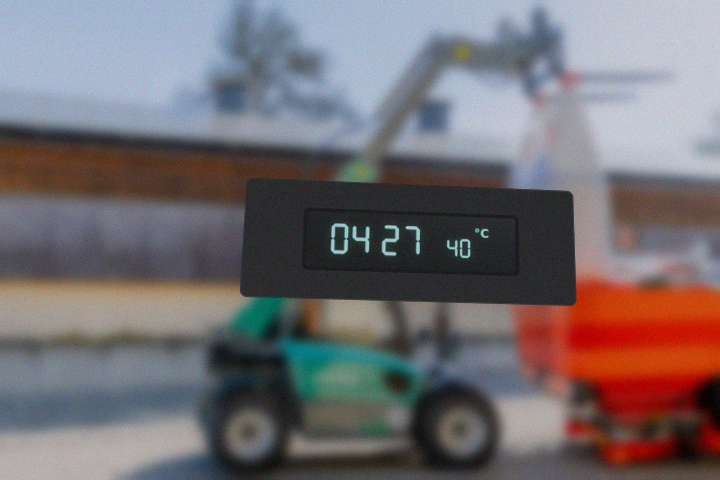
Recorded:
{"hour": 4, "minute": 27}
